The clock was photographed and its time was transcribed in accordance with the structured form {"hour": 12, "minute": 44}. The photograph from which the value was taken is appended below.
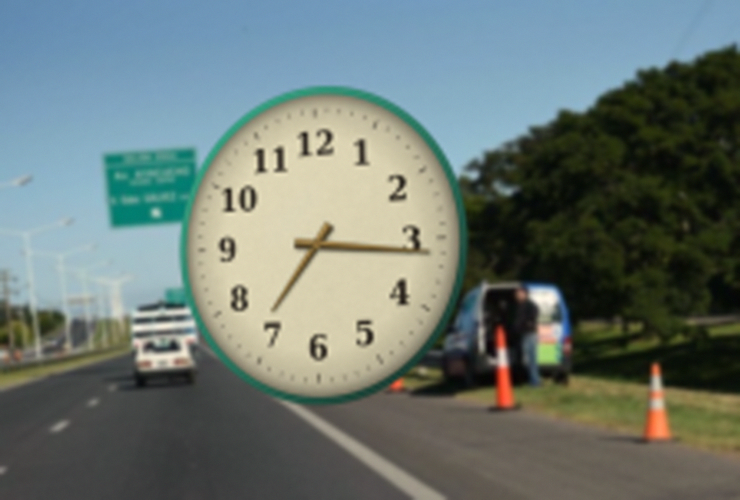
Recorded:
{"hour": 7, "minute": 16}
